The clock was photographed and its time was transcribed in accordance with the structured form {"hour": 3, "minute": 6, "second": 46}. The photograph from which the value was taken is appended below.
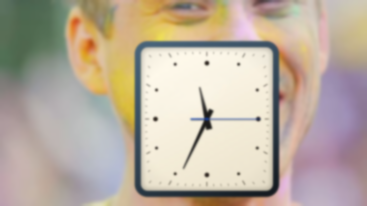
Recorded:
{"hour": 11, "minute": 34, "second": 15}
